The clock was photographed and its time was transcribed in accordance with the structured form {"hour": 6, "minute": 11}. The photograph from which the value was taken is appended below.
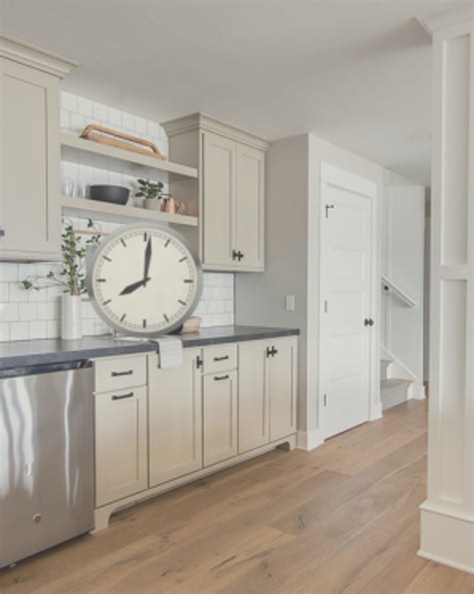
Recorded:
{"hour": 8, "minute": 1}
